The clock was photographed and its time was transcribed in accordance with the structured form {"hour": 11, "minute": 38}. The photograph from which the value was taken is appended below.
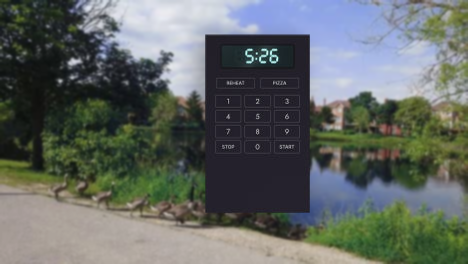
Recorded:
{"hour": 5, "minute": 26}
